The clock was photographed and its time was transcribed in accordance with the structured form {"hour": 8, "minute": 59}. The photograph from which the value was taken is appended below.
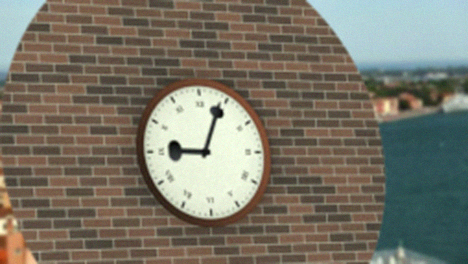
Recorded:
{"hour": 9, "minute": 4}
